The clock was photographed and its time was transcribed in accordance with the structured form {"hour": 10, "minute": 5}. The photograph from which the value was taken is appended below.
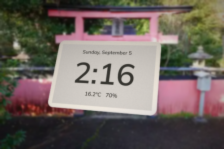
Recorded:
{"hour": 2, "minute": 16}
